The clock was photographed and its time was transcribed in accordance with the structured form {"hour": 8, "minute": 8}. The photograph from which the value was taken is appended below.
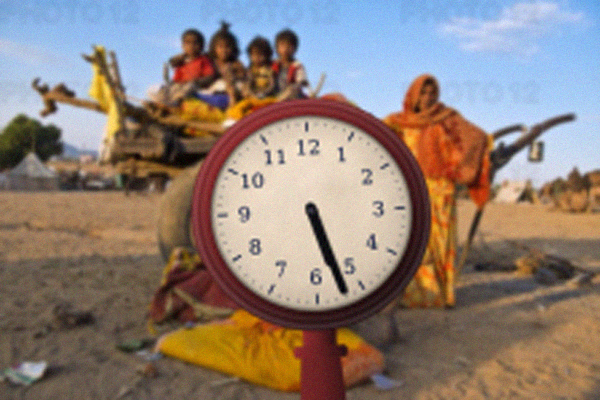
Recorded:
{"hour": 5, "minute": 27}
